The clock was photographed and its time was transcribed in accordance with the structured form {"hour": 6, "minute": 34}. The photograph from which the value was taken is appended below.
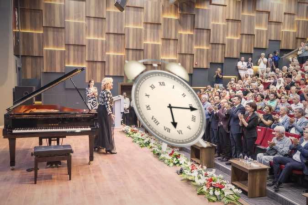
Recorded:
{"hour": 6, "minute": 16}
